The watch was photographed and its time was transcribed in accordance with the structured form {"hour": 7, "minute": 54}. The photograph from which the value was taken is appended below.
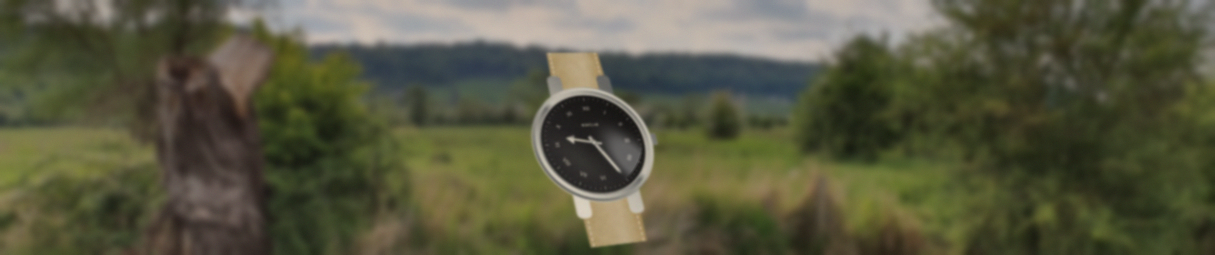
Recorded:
{"hour": 9, "minute": 25}
